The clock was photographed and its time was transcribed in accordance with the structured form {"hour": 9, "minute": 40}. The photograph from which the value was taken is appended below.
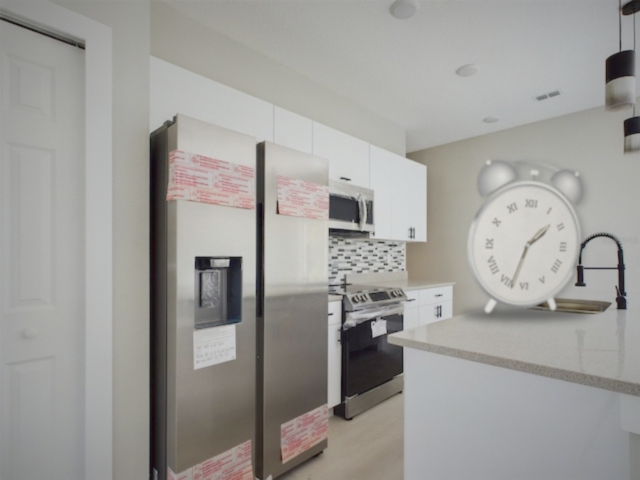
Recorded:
{"hour": 1, "minute": 33}
